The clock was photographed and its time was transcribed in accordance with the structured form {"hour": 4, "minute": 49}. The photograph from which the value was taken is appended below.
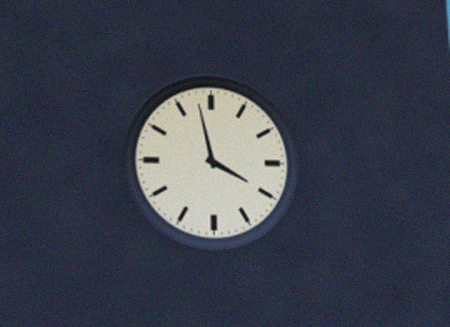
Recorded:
{"hour": 3, "minute": 58}
